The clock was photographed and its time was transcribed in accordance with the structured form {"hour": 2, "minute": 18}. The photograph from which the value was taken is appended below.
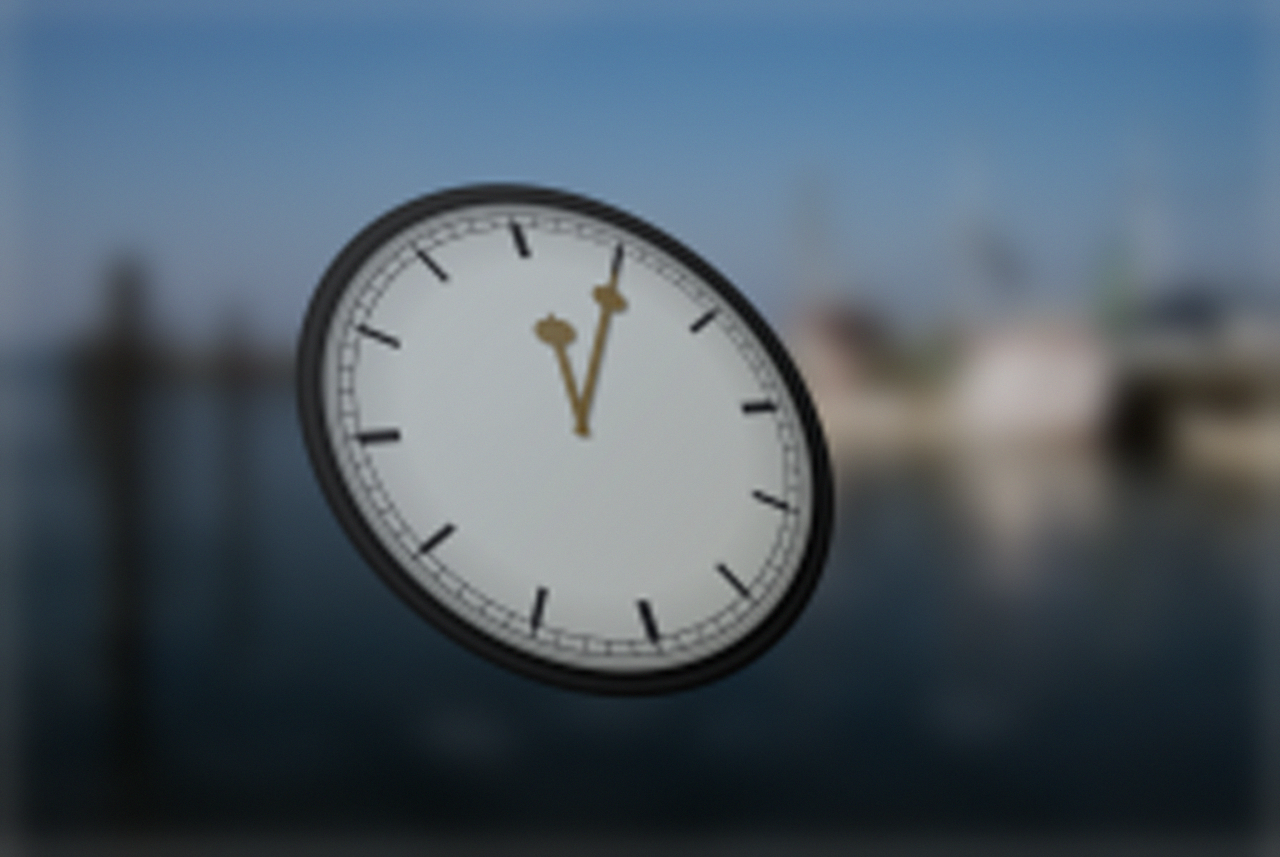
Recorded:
{"hour": 12, "minute": 5}
